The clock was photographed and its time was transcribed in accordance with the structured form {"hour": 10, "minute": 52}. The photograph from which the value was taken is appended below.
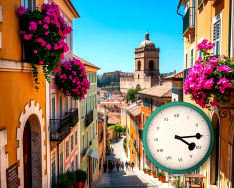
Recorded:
{"hour": 4, "minute": 15}
